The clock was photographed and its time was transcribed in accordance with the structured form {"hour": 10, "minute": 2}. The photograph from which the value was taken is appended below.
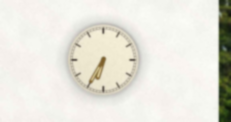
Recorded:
{"hour": 6, "minute": 35}
